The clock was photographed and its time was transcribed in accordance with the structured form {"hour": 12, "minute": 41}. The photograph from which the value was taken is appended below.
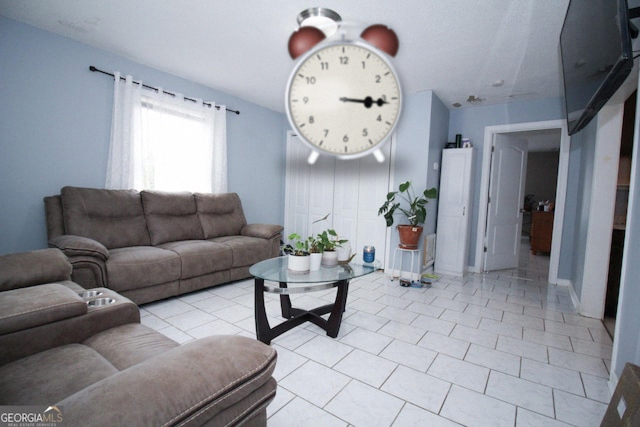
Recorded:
{"hour": 3, "minute": 16}
